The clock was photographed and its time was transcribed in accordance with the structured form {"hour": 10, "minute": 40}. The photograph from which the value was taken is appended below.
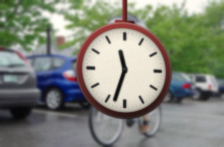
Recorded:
{"hour": 11, "minute": 33}
